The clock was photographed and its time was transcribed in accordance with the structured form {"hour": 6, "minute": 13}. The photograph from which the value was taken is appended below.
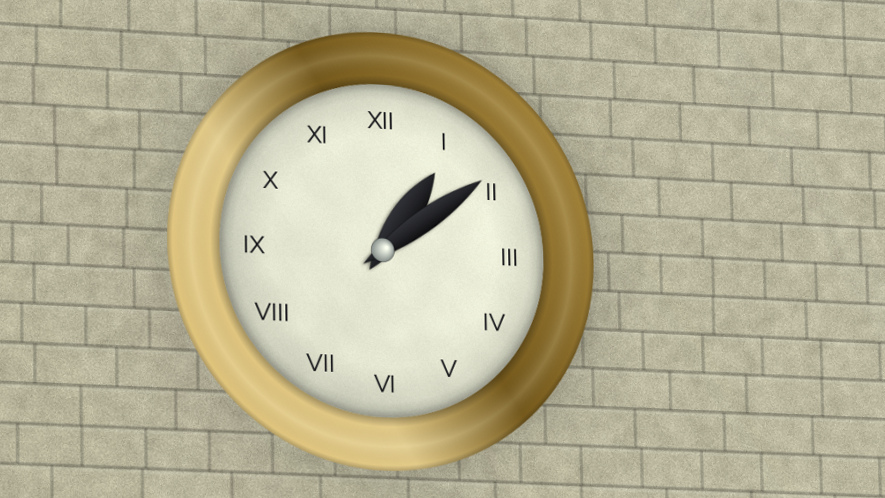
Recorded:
{"hour": 1, "minute": 9}
